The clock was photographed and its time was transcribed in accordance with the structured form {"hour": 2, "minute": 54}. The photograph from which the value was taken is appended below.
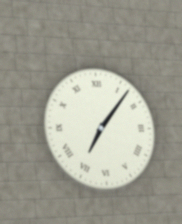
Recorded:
{"hour": 7, "minute": 7}
